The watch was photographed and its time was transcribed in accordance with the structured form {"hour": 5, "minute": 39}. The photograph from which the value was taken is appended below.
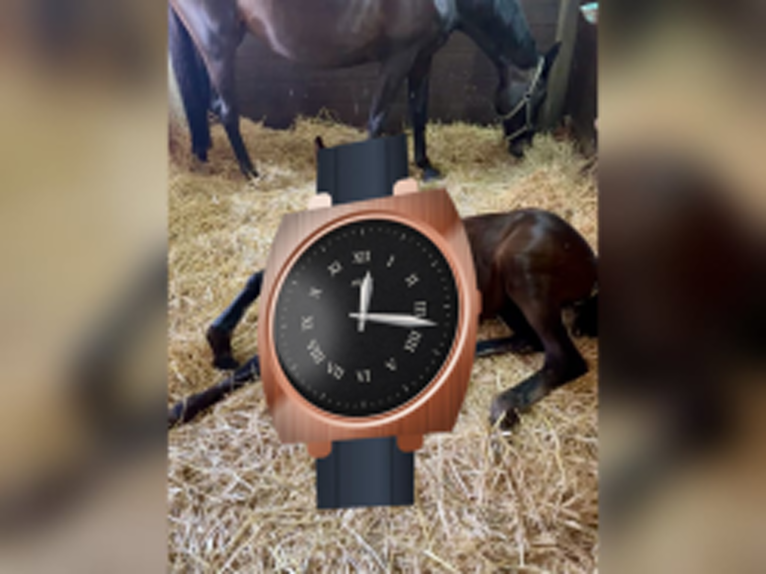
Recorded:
{"hour": 12, "minute": 17}
